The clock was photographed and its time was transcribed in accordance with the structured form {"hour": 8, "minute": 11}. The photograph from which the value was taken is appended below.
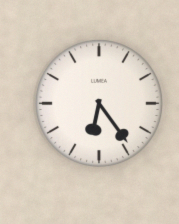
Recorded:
{"hour": 6, "minute": 24}
